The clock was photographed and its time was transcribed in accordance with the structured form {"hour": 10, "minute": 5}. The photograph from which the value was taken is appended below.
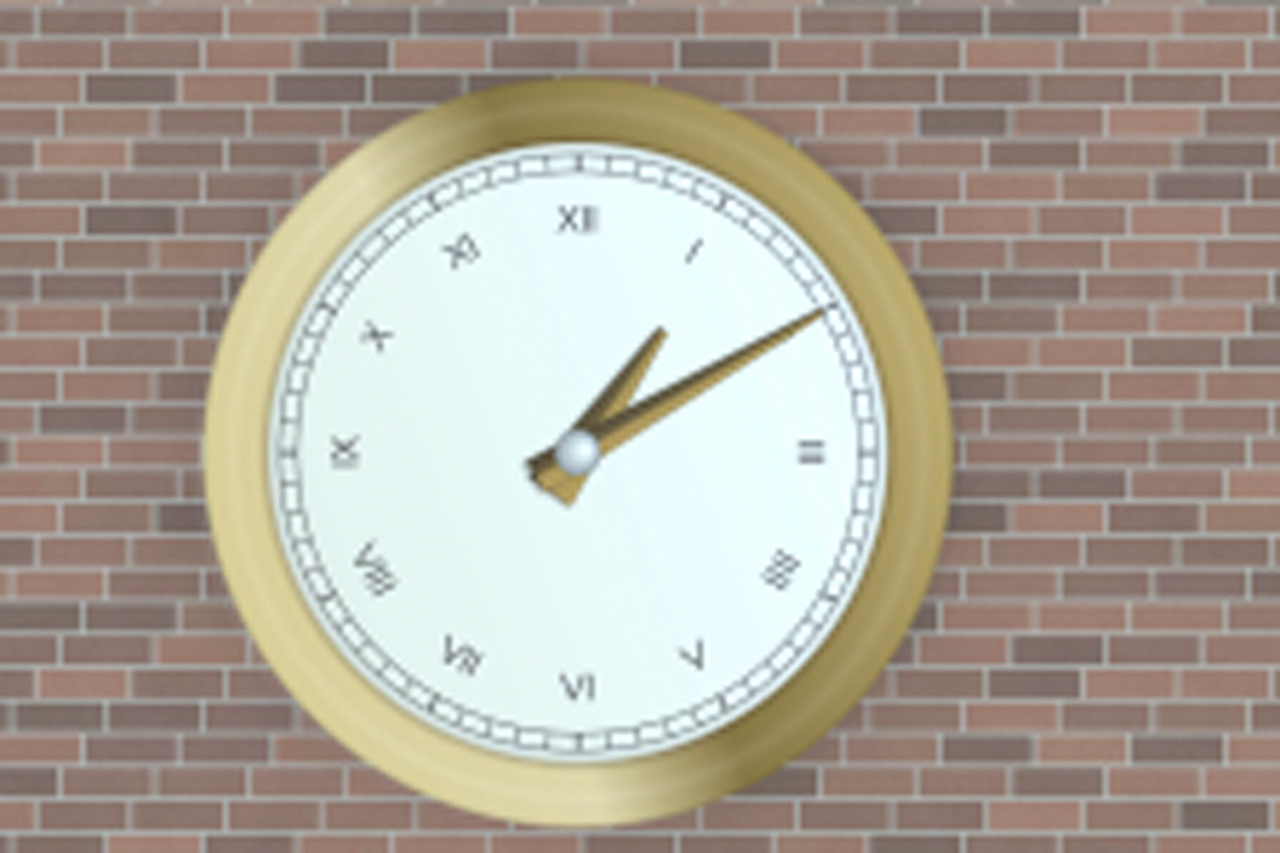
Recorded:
{"hour": 1, "minute": 10}
